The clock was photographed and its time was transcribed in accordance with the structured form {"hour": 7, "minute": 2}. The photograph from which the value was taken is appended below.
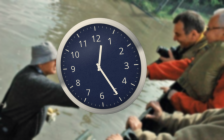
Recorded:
{"hour": 12, "minute": 25}
